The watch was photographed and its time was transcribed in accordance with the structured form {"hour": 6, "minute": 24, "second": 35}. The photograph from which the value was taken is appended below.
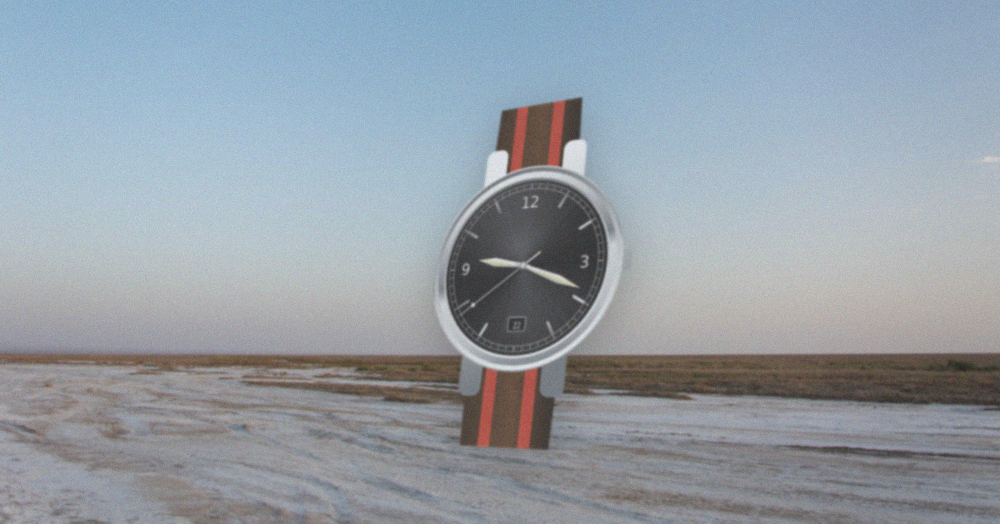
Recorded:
{"hour": 9, "minute": 18, "second": 39}
